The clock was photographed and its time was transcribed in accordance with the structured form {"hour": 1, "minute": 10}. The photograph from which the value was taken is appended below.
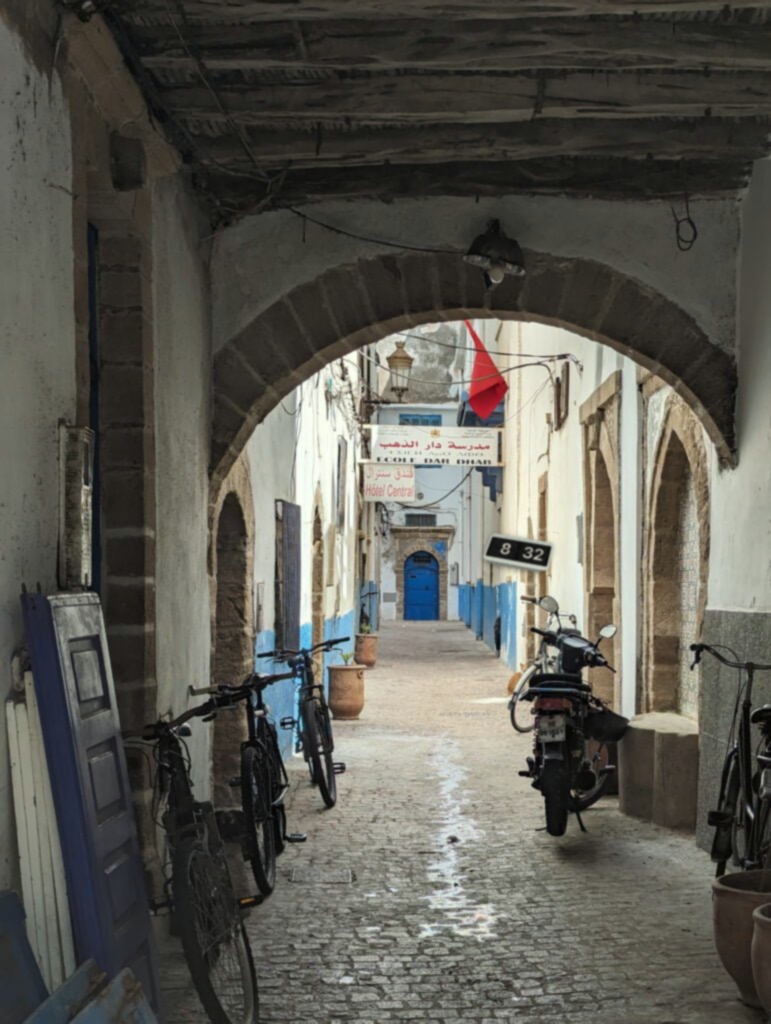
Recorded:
{"hour": 8, "minute": 32}
